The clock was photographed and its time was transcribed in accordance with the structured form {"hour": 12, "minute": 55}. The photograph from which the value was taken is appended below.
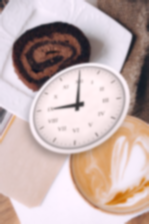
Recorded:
{"hour": 9, "minute": 0}
